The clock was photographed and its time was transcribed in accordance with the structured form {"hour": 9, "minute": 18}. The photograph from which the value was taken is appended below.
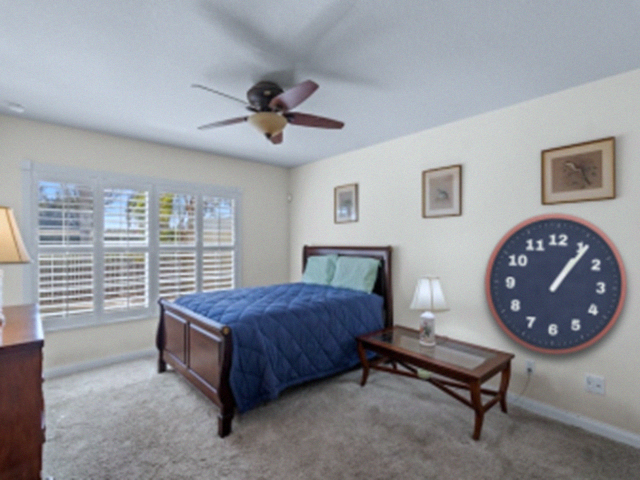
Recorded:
{"hour": 1, "minute": 6}
